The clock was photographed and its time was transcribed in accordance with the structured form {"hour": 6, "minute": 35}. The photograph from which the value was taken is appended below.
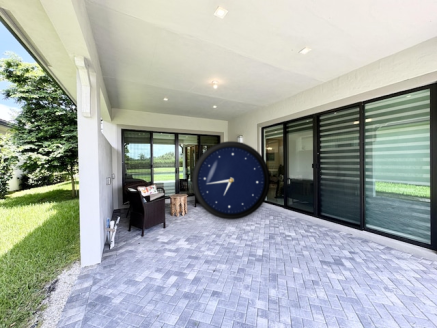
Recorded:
{"hour": 6, "minute": 43}
